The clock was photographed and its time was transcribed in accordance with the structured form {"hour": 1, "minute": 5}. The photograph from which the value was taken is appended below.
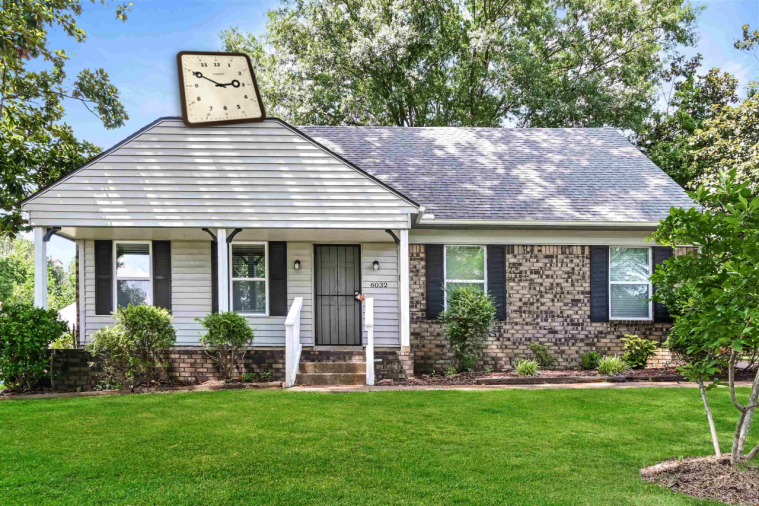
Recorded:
{"hour": 2, "minute": 50}
